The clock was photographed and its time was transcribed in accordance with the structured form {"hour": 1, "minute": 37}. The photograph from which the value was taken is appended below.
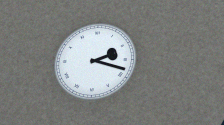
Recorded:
{"hour": 2, "minute": 18}
